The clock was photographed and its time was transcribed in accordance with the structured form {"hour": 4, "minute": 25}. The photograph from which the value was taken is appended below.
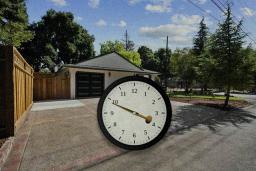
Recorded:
{"hour": 3, "minute": 49}
